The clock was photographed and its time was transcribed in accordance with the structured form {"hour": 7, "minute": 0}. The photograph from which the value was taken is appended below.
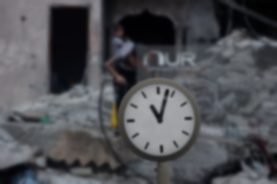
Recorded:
{"hour": 11, "minute": 3}
